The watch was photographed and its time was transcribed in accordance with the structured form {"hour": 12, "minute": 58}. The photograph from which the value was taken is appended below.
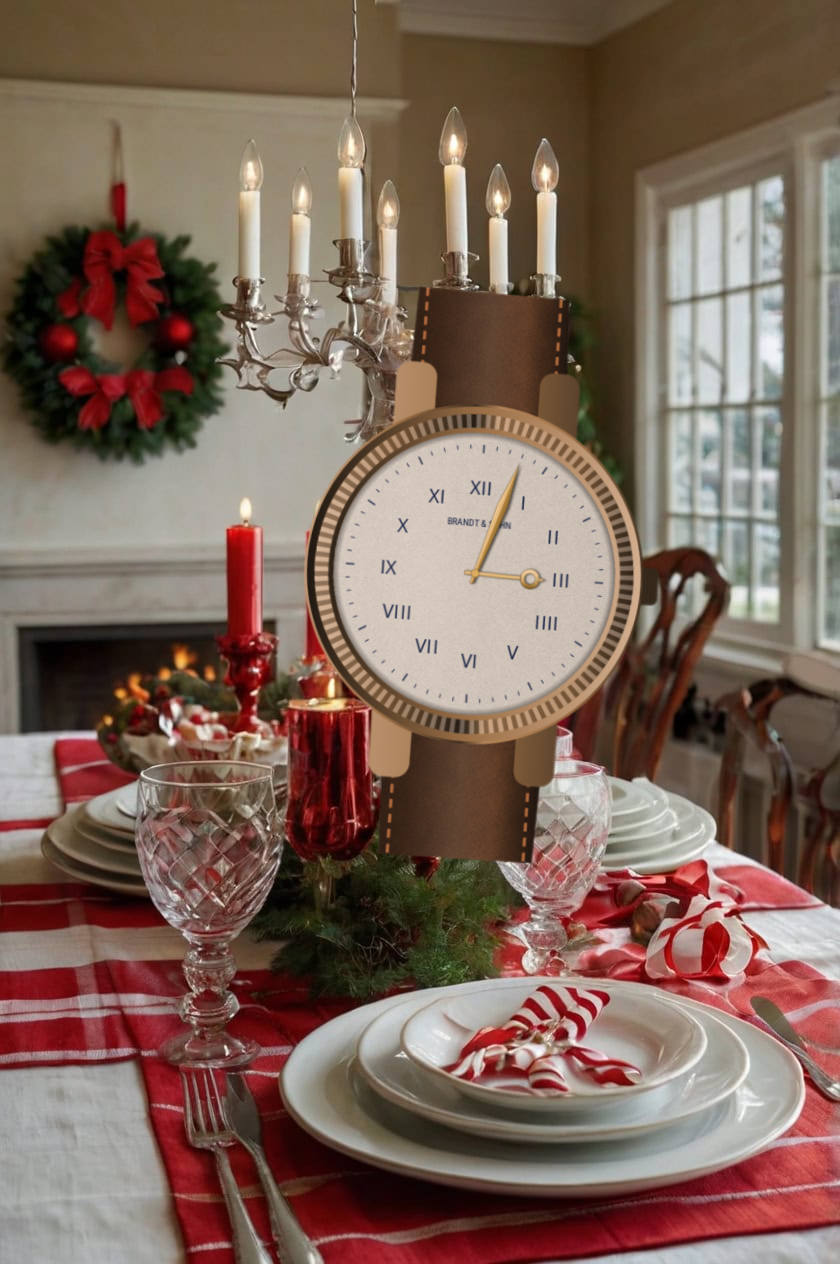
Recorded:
{"hour": 3, "minute": 3}
